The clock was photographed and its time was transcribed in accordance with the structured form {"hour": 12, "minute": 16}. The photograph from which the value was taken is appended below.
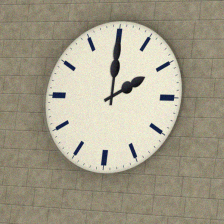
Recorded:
{"hour": 2, "minute": 0}
